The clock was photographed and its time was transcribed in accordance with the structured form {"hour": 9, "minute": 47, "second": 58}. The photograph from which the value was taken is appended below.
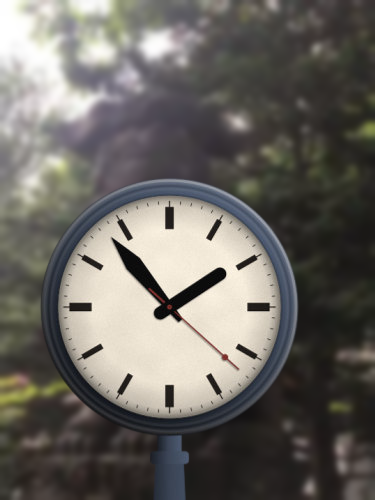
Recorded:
{"hour": 1, "minute": 53, "second": 22}
